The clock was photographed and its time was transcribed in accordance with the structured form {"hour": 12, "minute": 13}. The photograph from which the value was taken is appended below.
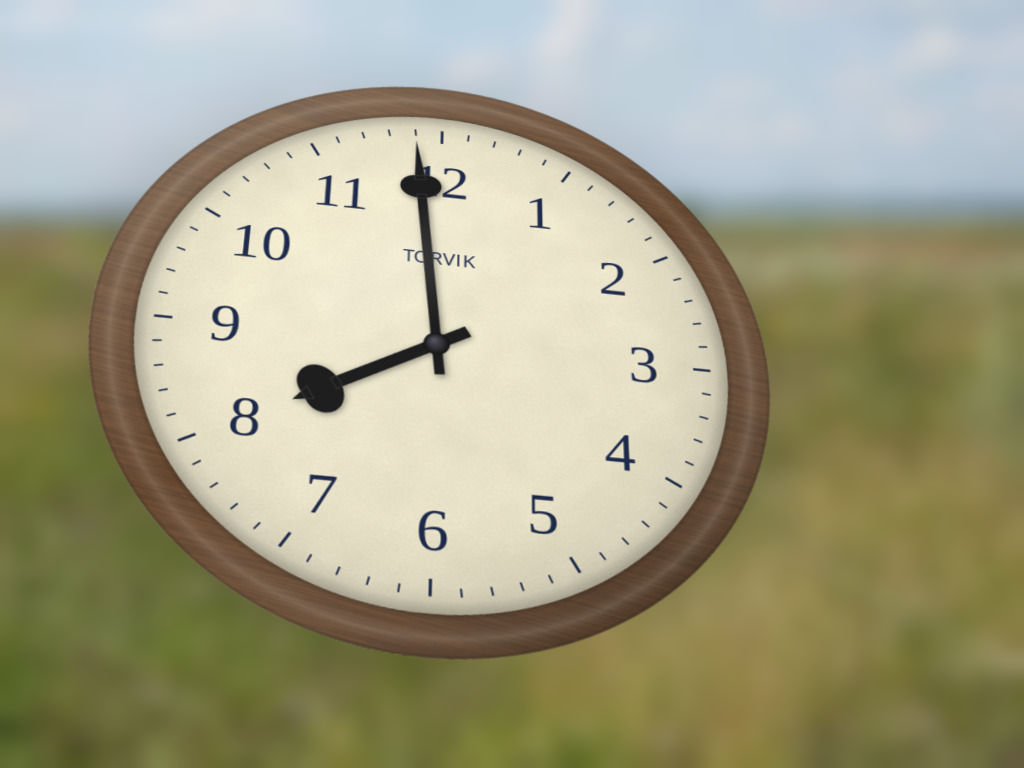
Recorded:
{"hour": 7, "minute": 59}
